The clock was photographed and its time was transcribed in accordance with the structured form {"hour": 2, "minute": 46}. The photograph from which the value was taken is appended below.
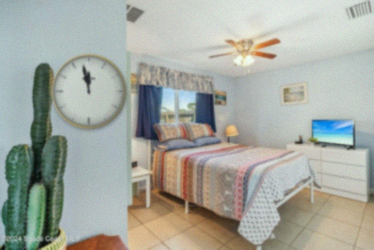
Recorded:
{"hour": 11, "minute": 58}
